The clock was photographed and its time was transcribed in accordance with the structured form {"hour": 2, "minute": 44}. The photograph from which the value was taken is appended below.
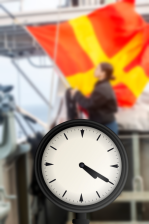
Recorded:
{"hour": 4, "minute": 20}
